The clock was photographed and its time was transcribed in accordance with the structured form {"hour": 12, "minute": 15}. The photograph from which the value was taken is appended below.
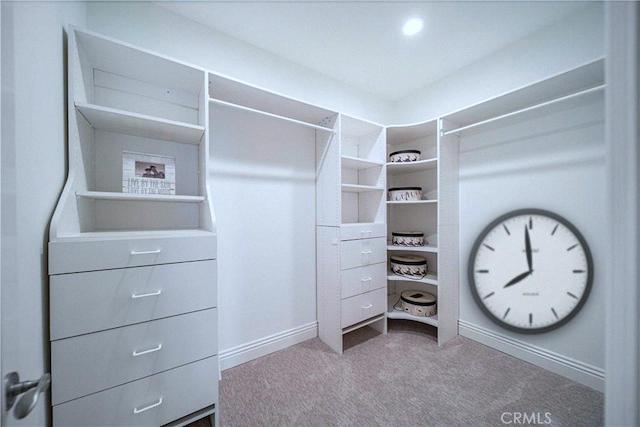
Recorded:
{"hour": 7, "minute": 59}
